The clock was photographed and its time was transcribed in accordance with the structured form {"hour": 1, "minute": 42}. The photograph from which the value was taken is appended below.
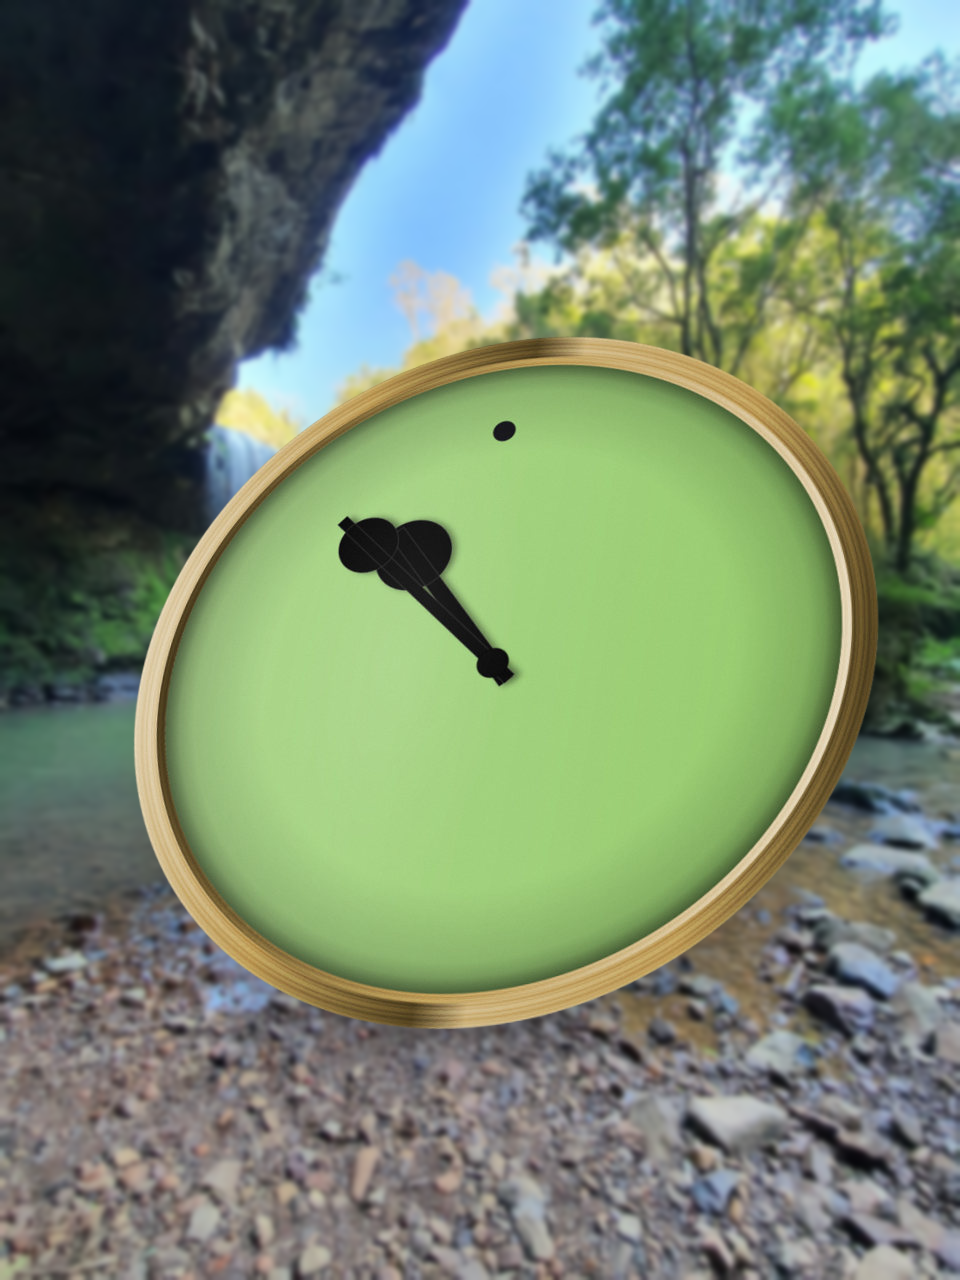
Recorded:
{"hour": 10, "minute": 53}
